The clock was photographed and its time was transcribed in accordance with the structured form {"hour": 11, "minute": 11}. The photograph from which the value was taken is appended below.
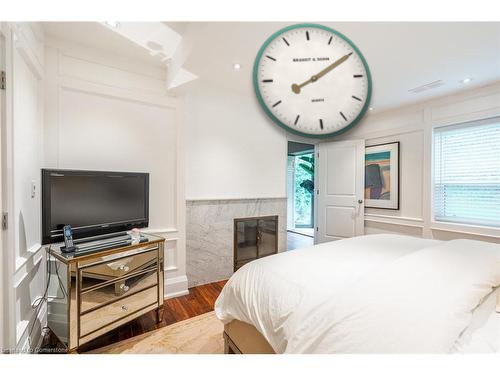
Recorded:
{"hour": 8, "minute": 10}
